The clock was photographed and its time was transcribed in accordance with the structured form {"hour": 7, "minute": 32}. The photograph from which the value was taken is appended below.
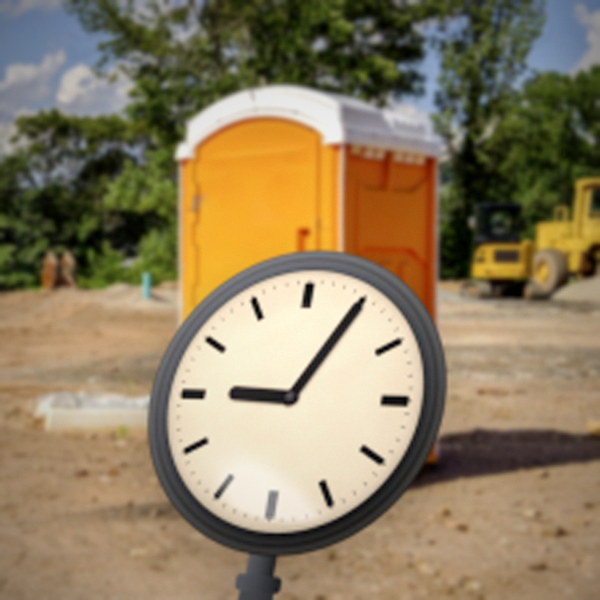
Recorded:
{"hour": 9, "minute": 5}
